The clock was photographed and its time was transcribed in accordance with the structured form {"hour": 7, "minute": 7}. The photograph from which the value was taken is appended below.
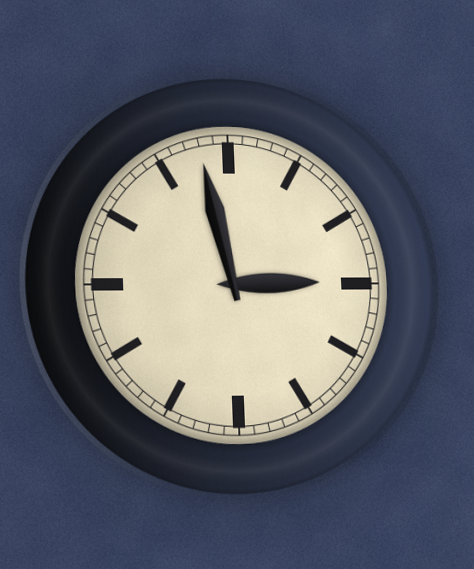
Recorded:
{"hour": 2, "minute": 58}
